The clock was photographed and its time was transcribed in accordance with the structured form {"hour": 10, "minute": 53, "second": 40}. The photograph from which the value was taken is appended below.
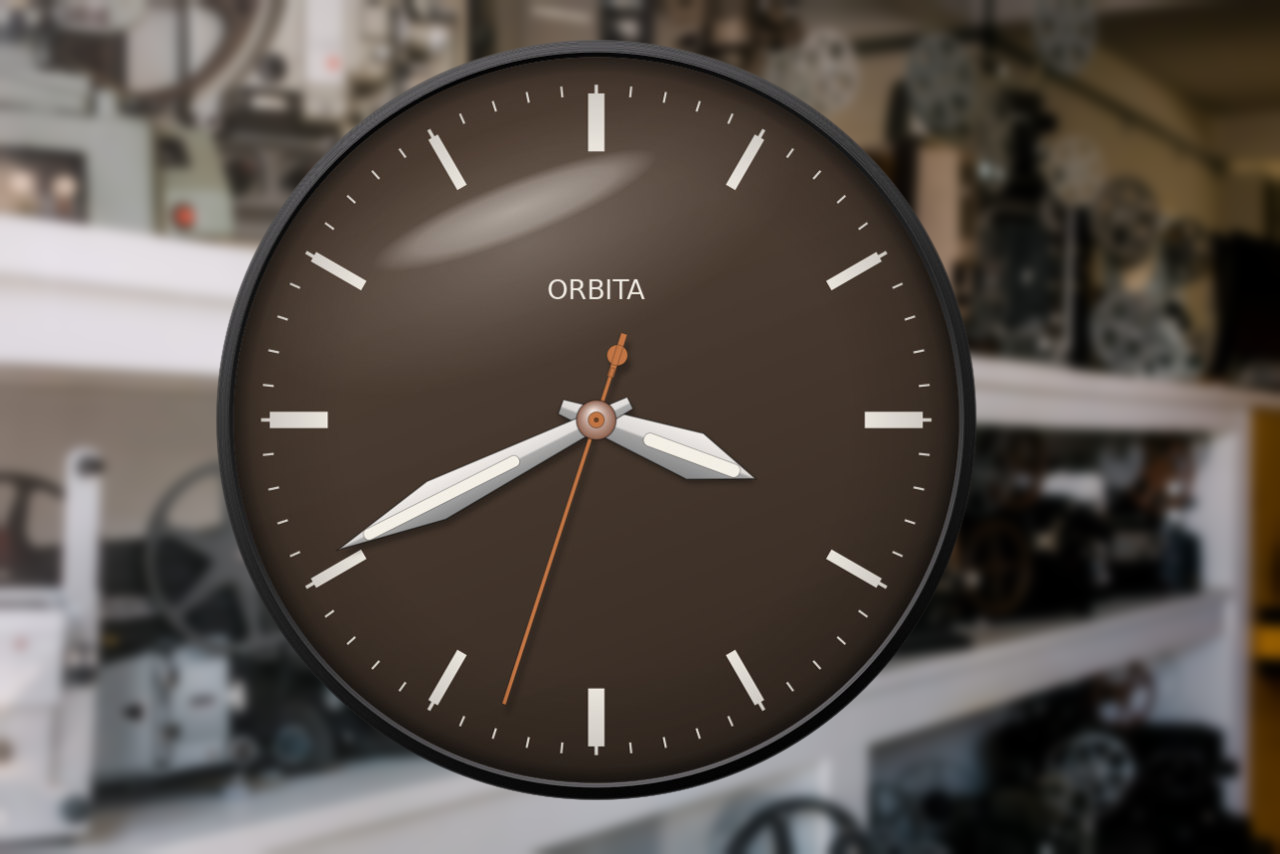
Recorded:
{"hour": 3, "minute": 40, "second": 33}
